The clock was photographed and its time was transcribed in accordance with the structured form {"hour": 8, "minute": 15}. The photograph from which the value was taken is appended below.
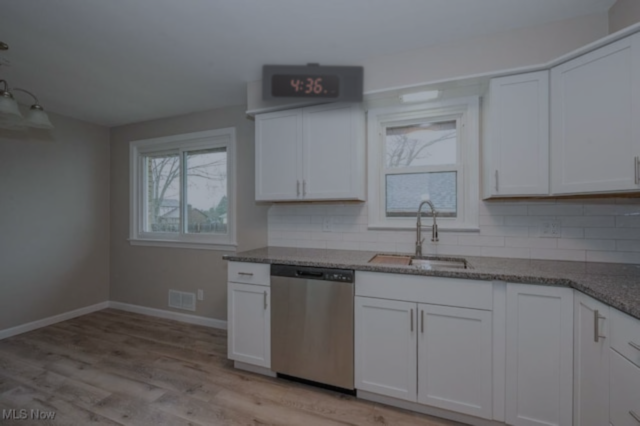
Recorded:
{"hour": 4, "minute": 36}
